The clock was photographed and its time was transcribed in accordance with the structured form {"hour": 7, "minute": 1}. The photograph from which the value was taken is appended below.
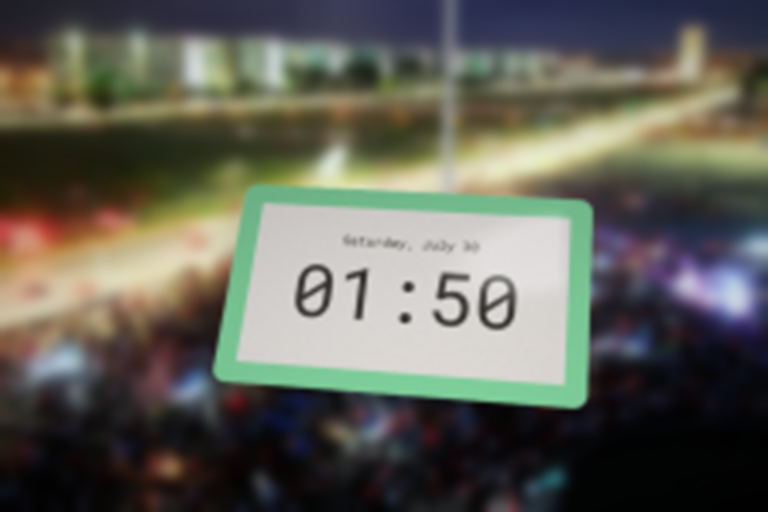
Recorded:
{"hour": 1, "minute": 50}
